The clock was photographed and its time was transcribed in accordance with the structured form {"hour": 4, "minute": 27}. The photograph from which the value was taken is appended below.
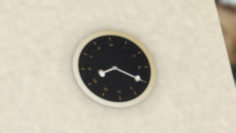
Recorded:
{"hour": 8, "minute": 20}
